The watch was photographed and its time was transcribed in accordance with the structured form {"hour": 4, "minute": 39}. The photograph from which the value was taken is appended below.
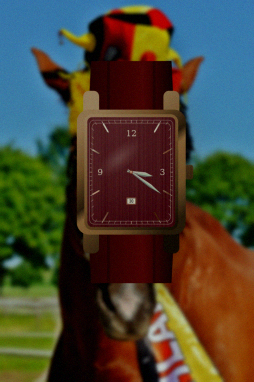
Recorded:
{"hour": 3, "minute": 21}
